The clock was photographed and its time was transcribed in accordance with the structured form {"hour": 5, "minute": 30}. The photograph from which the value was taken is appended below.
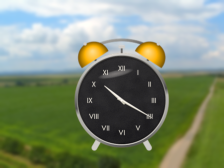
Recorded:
{"hour": 10, "minute": 20}
